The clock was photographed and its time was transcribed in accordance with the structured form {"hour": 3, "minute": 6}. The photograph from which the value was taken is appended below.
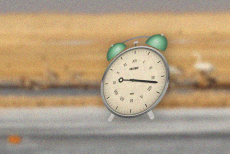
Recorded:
{"hour": 9, "minute": 17}
